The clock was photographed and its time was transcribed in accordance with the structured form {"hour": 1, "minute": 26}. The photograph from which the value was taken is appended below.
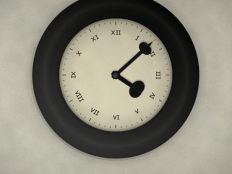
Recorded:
{"hour": 4, "minute": 8}
